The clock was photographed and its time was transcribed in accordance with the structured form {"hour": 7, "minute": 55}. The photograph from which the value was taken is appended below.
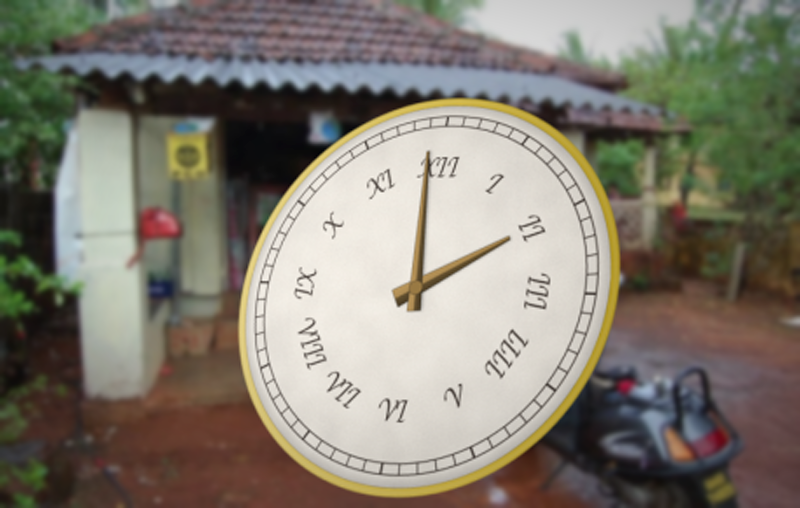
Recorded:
{"hour": 1, "minute": 59}
